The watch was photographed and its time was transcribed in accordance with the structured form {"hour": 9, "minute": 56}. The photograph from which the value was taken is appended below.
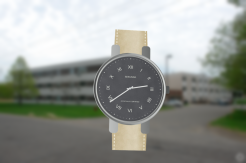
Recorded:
{"hour": 2, "minute": 39}
